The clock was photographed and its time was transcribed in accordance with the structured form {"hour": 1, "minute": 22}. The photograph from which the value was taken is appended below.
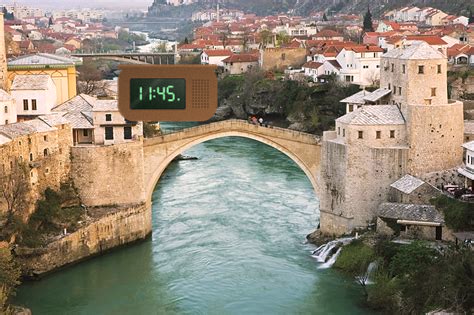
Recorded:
{"hour": 11, "minute": 45}
